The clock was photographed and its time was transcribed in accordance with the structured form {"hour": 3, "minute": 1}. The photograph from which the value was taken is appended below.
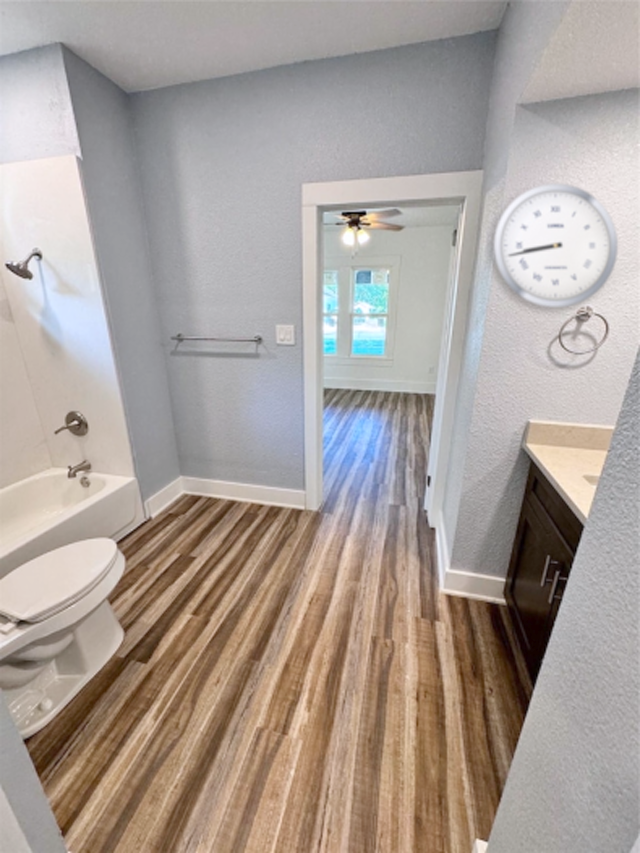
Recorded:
{"hour": 8, "minute": 43}
